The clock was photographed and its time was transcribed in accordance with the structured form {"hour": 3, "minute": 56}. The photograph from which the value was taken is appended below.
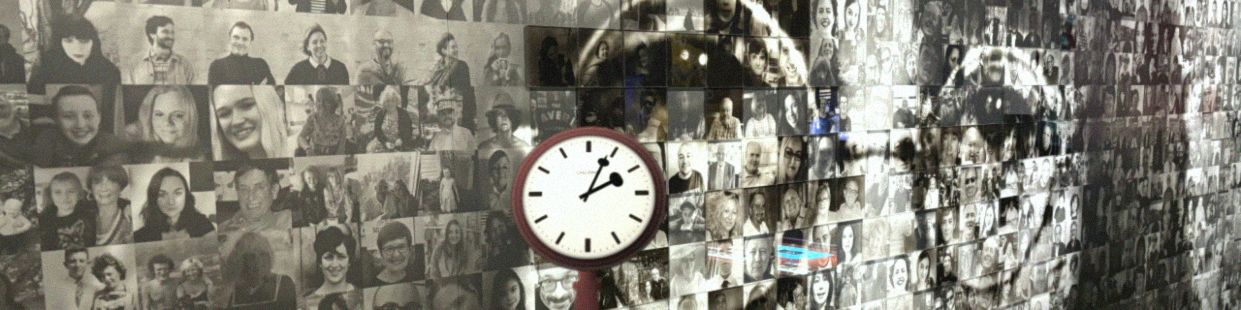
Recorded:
{"hour": 2, "minute": 4}
